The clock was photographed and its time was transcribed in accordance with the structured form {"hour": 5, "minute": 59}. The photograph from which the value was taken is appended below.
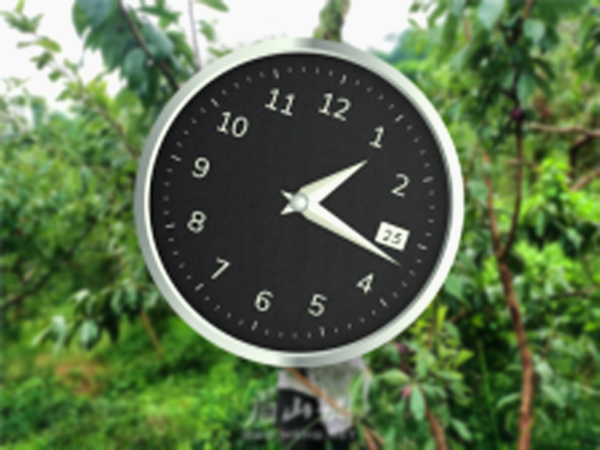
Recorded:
{"hour": 1, "minute": 17}
